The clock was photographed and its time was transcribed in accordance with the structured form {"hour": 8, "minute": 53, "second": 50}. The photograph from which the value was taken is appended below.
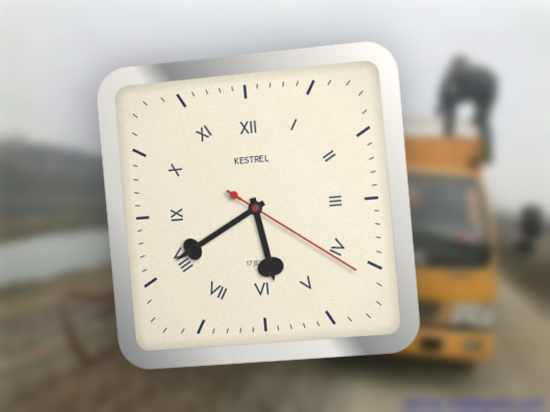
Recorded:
{"hour": 5, "minute": 40, "second": 21}
